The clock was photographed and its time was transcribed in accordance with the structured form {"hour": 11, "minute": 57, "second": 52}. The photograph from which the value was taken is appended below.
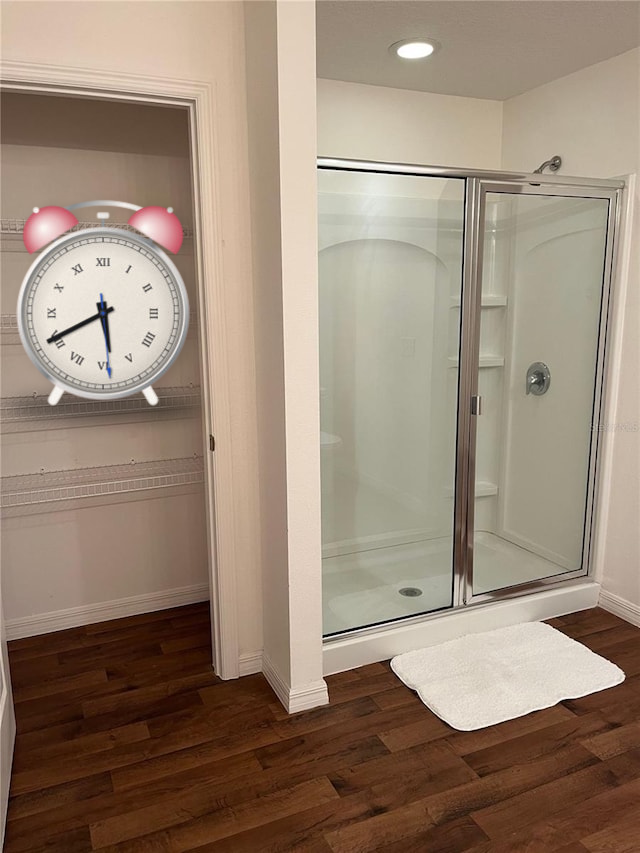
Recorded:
{"hour": 5, "minute": 40, "second": 29}
